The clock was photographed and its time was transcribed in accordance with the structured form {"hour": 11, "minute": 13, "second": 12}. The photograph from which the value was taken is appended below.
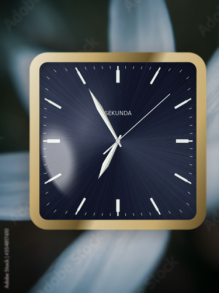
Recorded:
{"hour": 6, "minute": 55, "second": 8}
